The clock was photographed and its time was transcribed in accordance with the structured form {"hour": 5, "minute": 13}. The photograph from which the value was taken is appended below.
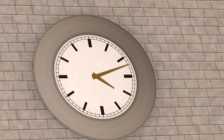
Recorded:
{"hour": 4, "minute": 12}
